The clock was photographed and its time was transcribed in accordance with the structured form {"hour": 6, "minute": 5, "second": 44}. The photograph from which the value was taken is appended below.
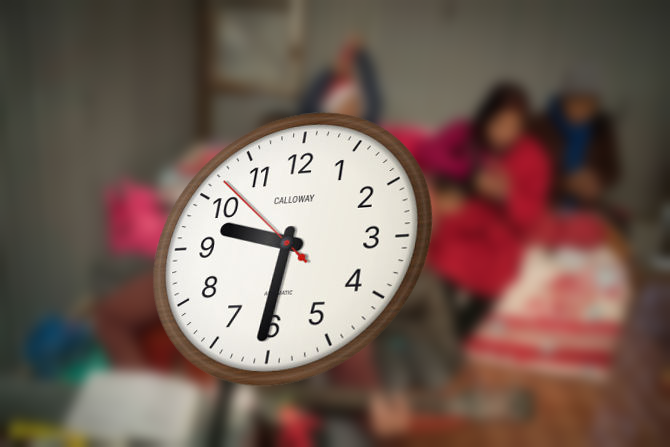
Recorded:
{"hour": 9, "minute": 30, "second": 52}
